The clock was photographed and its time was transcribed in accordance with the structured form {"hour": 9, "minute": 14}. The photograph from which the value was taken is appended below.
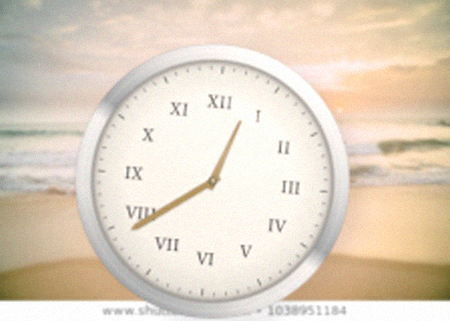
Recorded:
{"hour": 12, "minute": 39}
